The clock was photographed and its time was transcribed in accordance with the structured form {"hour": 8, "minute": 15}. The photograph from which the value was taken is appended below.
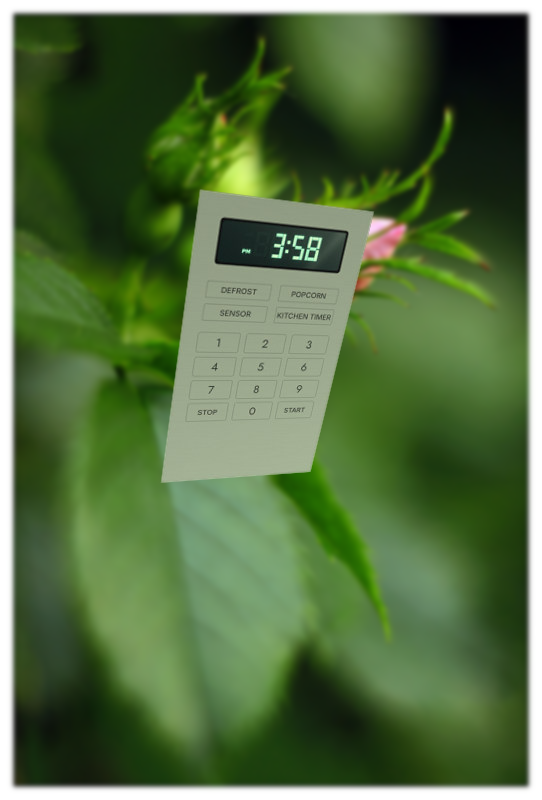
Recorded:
{"hour": 3, "minute": 58}
